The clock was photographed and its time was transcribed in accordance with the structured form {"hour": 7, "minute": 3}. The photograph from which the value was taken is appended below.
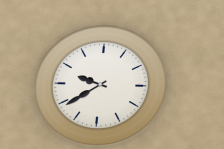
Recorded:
{"hour": 9, "minute": 39}
